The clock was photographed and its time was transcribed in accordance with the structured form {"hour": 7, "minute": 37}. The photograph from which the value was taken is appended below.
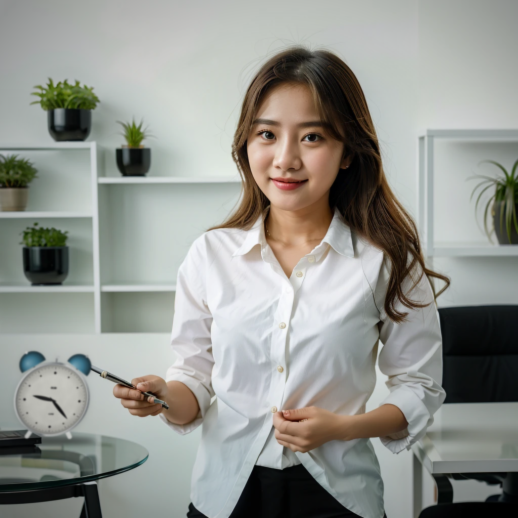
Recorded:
{"hour": 9, "minute": 23}
